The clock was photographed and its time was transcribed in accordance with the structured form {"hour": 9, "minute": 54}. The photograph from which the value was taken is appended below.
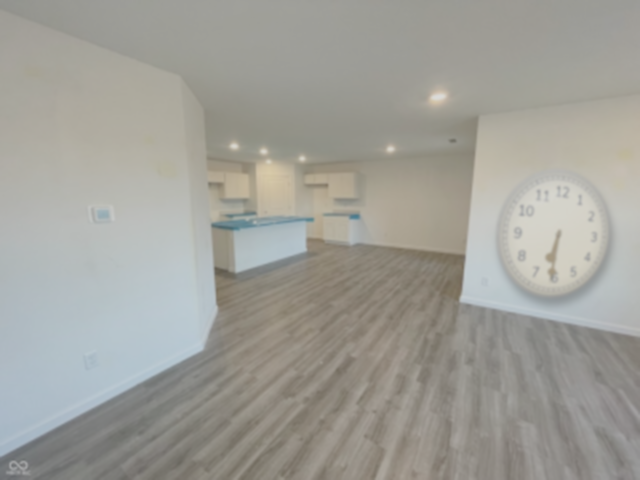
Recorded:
{"hour": 6, "minute": 31}
